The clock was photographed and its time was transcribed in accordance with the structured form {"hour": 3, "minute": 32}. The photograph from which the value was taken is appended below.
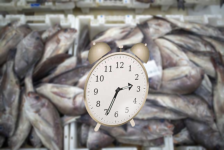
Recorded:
{"hour": 2, "minute": 34}
